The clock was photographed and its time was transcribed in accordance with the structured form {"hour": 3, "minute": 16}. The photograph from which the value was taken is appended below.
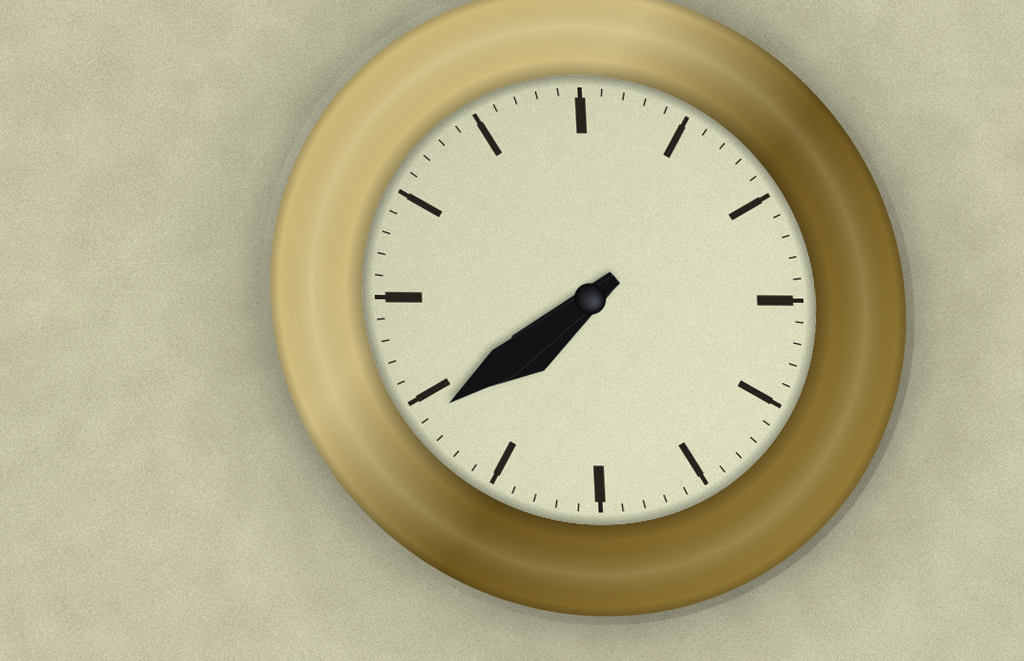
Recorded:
{"hour": 7, "minute": 39}
